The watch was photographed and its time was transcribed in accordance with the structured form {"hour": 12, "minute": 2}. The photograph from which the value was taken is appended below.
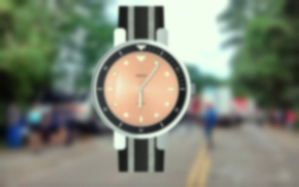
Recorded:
{"hour": 6, "minute": 6}
